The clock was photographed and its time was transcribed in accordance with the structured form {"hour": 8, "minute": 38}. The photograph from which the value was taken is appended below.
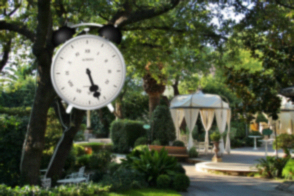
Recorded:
{"hour": 5, "minute": 27}
